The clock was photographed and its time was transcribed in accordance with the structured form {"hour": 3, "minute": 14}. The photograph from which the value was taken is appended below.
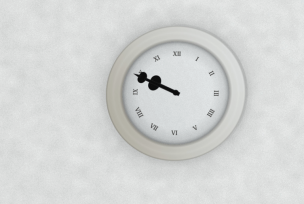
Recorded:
{"hour": 9, "minute": 49}
